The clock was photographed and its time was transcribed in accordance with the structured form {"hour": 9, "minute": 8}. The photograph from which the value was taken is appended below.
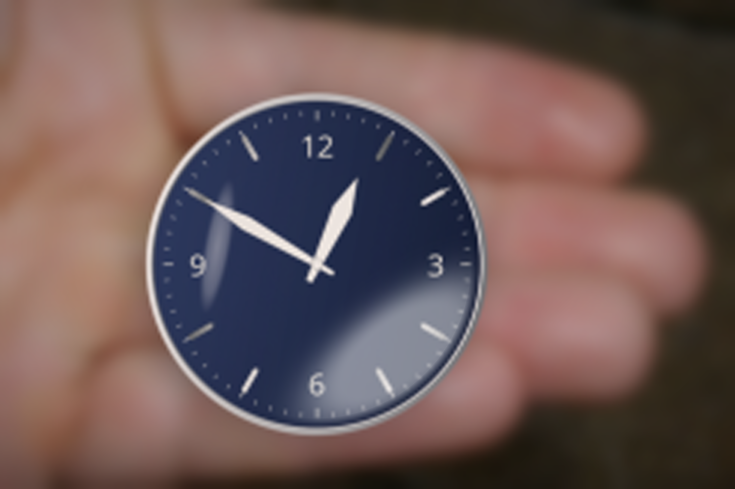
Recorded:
{"hour": 12, "minute": 50}
